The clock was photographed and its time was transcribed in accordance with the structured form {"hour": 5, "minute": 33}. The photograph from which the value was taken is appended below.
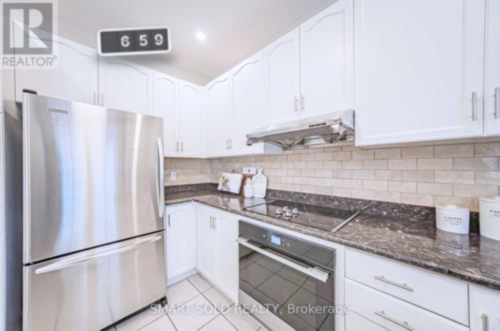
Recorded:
{"hour": 6, "minute": 59}
